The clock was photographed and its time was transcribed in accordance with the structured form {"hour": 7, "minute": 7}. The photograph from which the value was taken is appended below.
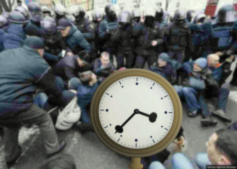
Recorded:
{"hour": 3, "minute": 37}
